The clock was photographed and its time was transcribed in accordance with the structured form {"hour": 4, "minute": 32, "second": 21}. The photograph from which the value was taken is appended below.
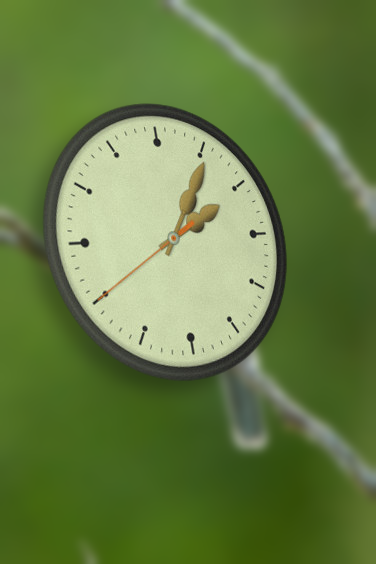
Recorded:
{"hour": 2, "minute": 5, "second": 40}
